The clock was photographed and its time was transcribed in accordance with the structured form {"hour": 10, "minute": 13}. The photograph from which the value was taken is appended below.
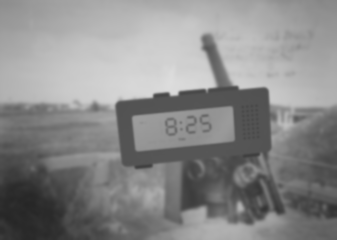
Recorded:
{"hour": 8, "minute": 25}
